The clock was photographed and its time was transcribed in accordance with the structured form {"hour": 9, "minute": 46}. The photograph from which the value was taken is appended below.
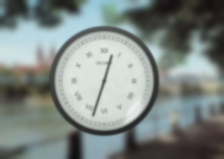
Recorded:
{"hour": 12, "minute": 33}
